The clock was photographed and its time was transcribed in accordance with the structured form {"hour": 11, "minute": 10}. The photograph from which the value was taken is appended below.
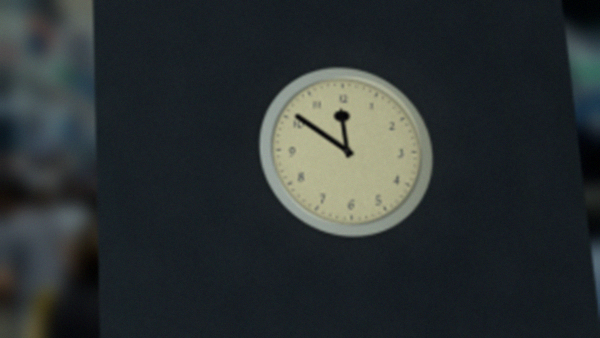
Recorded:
{"hour": 11, "minute": 51}
